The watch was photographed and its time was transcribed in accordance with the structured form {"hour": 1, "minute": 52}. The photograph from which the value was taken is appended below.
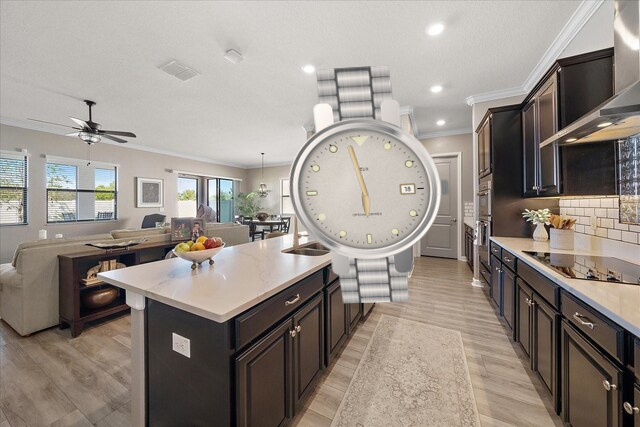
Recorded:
{"hour": 5, "minute": 58}
